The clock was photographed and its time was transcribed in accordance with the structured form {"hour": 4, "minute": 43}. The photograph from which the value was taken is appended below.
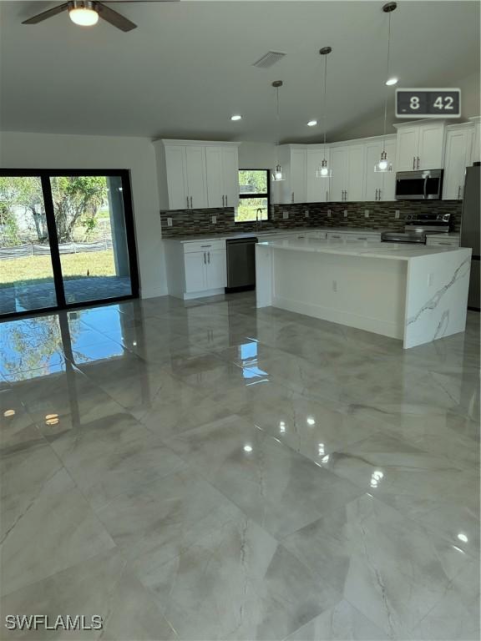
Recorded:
{"hour": 8, "minute": 42}
